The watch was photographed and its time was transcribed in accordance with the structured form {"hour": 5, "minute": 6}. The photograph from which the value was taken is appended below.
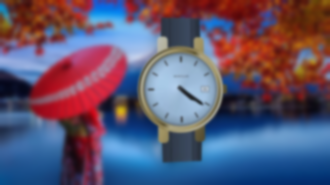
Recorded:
{"hour": 4, "minute": 21}
